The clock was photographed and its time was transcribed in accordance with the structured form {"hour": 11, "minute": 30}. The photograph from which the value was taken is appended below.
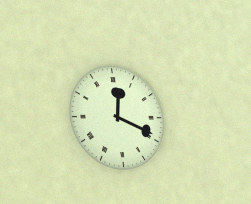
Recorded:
{"hour": 12, "minute": 19}
